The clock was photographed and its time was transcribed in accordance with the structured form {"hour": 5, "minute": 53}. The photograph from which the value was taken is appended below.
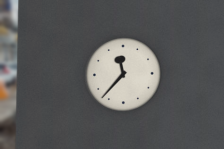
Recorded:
{"hour": 11, "minute": 37}
